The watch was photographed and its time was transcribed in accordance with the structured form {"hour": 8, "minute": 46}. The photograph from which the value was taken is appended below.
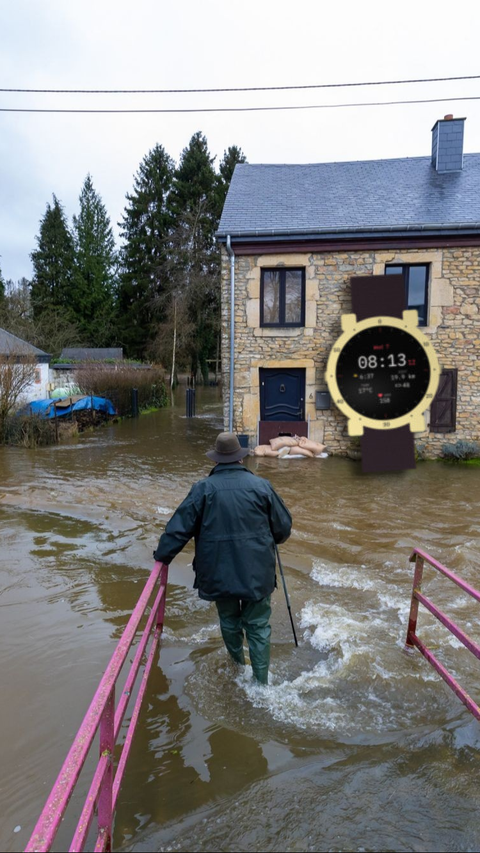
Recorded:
{"hour": 8, "minute": 13}
